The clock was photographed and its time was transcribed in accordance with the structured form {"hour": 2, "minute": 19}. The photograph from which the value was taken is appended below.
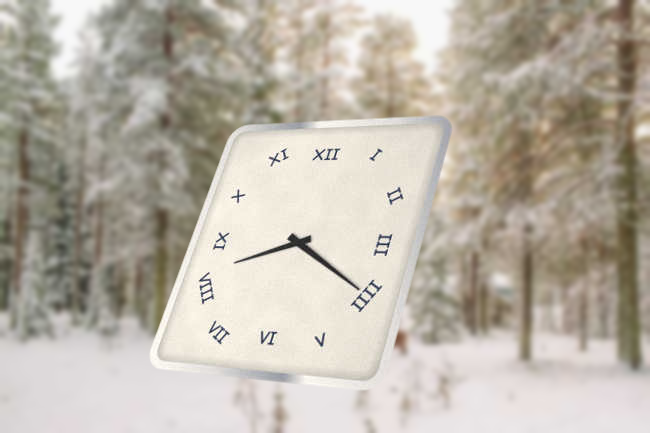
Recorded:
{"hour": 8, "minute": 20}
